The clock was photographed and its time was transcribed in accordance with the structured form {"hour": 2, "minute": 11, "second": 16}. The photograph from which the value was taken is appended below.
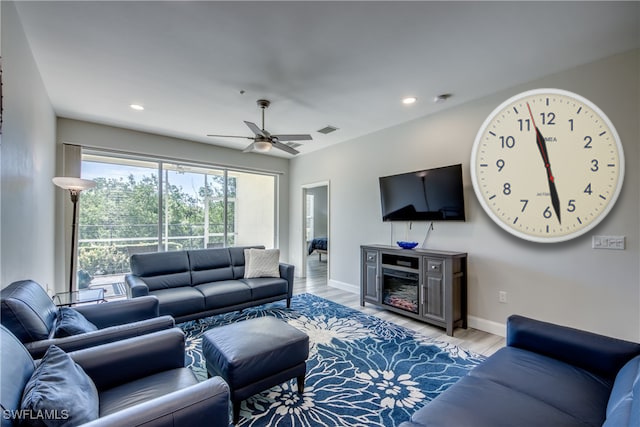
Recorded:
{"hour": 11, "minute": 27, "second": 57}
